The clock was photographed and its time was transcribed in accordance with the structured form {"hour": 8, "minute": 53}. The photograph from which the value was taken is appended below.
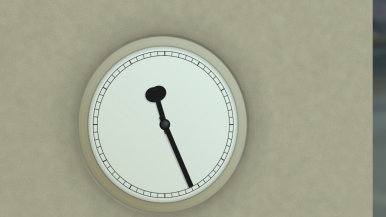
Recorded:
{"hour": 11, "minute": 26}
